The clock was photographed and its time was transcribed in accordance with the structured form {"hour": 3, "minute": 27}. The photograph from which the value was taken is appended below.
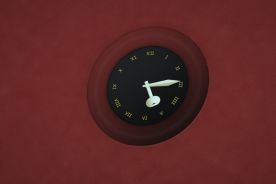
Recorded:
{"hour": 5, "minute": 14}
